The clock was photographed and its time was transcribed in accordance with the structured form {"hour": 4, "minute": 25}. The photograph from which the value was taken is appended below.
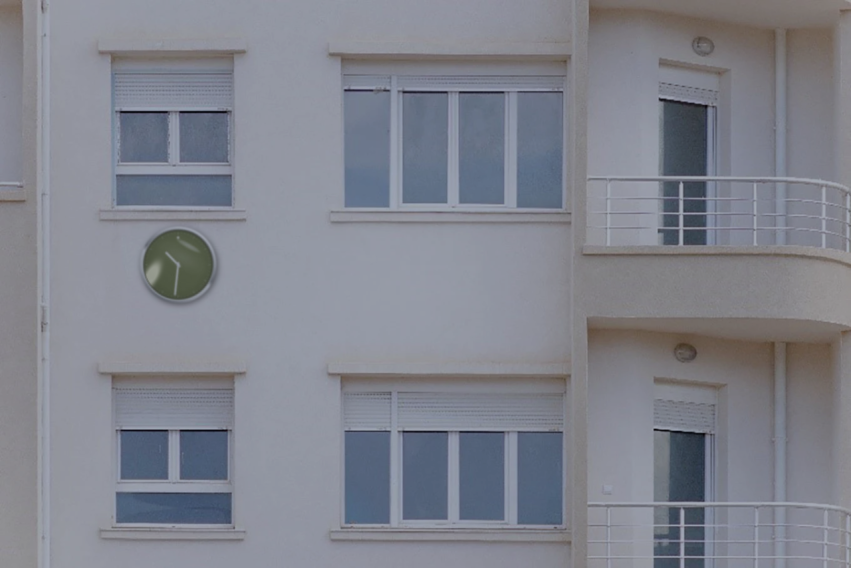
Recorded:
{"hour": 10, "minute": 31}
